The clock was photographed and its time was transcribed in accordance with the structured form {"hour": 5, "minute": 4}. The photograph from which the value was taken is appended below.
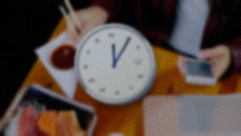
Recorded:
{"hour": 12, "minute": 6}
